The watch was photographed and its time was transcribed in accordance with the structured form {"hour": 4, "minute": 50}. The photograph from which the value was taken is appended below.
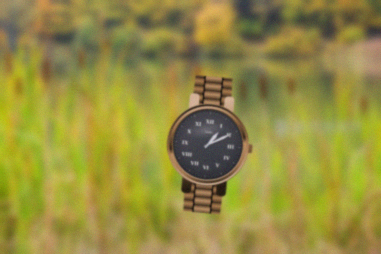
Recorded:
{"hour": 1, "minute": 10}
